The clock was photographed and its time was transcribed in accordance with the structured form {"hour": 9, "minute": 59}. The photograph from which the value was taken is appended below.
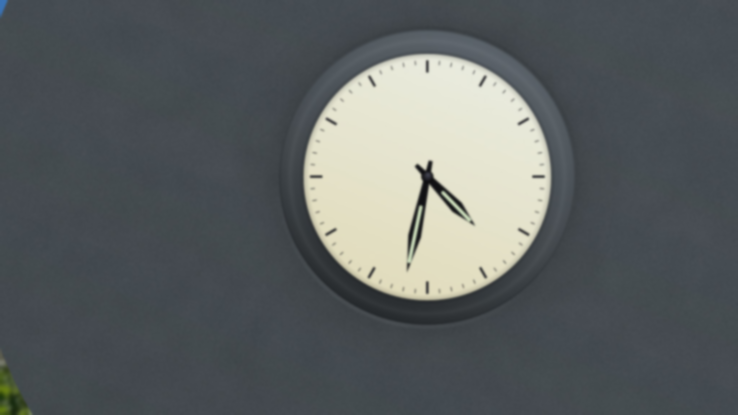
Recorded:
{"hour": 4, "minute": 32}
